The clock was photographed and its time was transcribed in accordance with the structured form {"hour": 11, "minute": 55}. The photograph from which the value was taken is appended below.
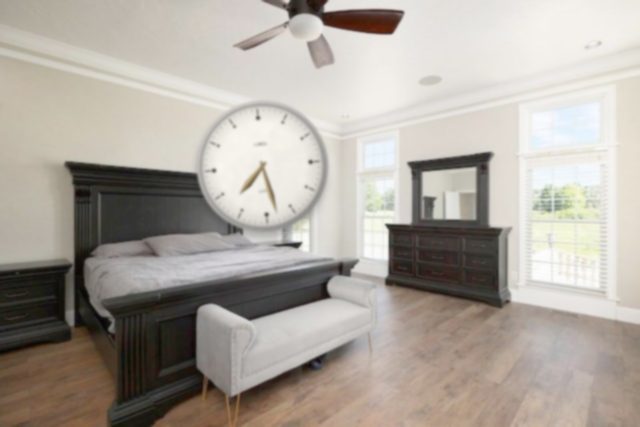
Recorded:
{"hour": 7, "minute": 28}
